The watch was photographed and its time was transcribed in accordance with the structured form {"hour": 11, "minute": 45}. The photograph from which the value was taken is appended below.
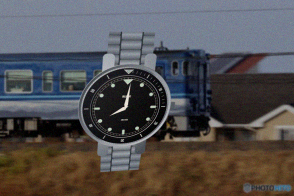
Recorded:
{"hour": 8, "minute": 1}
